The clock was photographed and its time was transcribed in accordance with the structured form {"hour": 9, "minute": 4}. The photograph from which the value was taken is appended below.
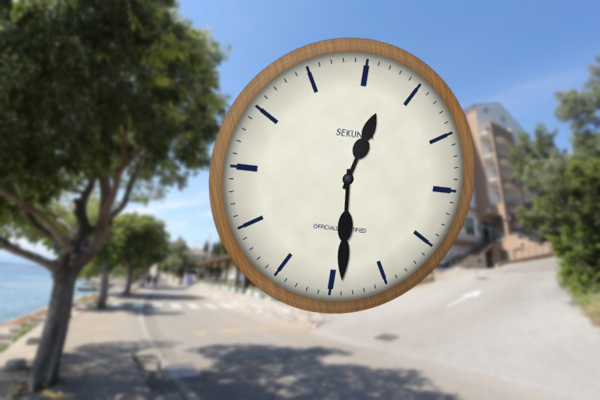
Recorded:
{"hour": 12, "minute": 29}
